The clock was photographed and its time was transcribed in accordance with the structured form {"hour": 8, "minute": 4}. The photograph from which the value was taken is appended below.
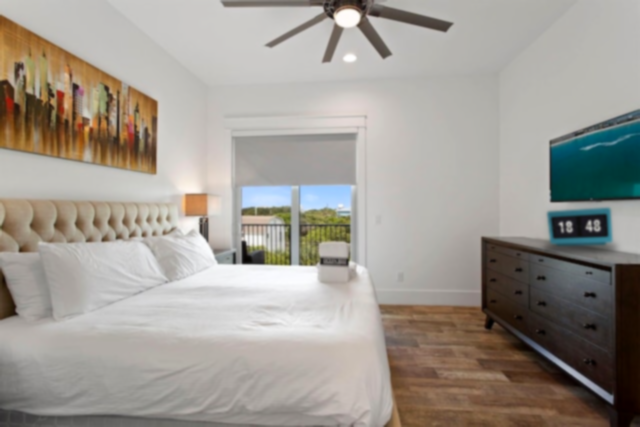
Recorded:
{"hour": 18, "minute": 48}
